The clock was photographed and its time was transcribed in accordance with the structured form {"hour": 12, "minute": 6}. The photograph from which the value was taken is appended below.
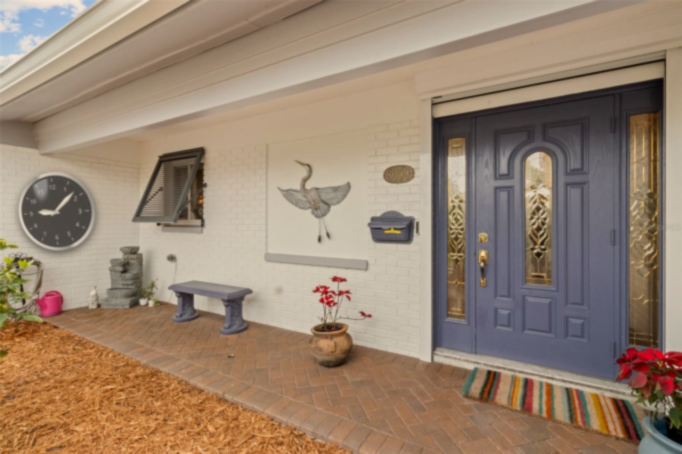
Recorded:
{"hour": 9, "minute": 8}
